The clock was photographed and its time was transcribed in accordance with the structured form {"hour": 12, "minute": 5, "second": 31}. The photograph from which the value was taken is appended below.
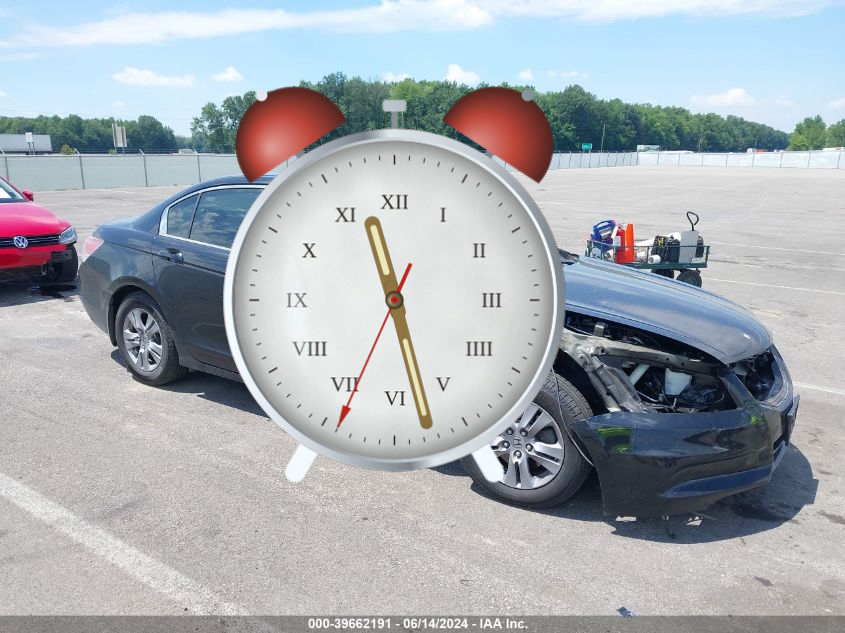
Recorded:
{"hour": 11, "minute": 27, "second": 34}
